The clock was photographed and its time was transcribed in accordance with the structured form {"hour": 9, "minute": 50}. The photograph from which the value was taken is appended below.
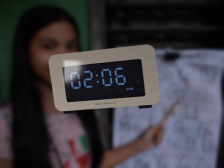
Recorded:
{"hour": 2, "minute": 6}
